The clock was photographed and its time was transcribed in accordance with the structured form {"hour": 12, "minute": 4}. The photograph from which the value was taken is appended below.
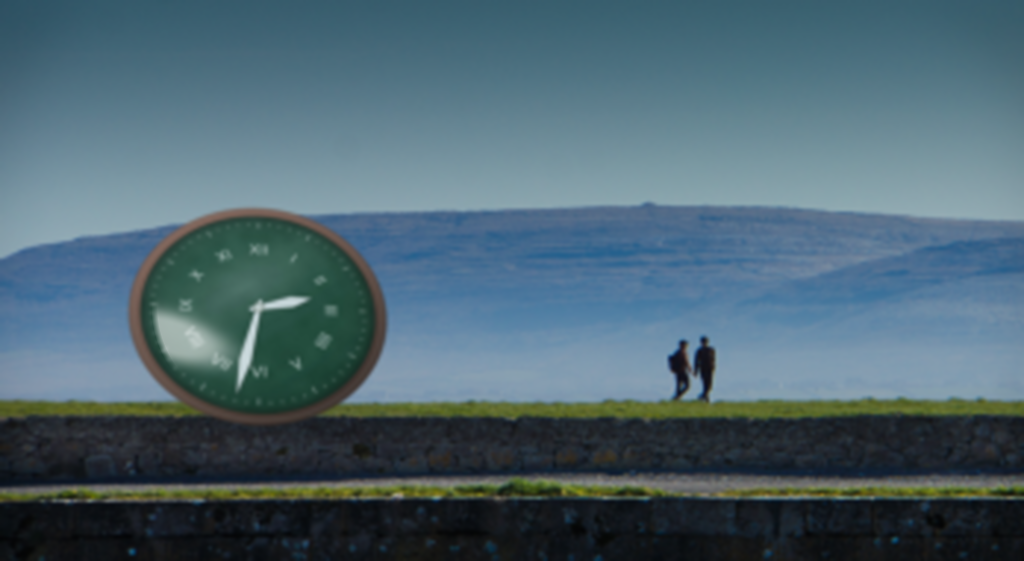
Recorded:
{"hour": 2, "minute": 32}
